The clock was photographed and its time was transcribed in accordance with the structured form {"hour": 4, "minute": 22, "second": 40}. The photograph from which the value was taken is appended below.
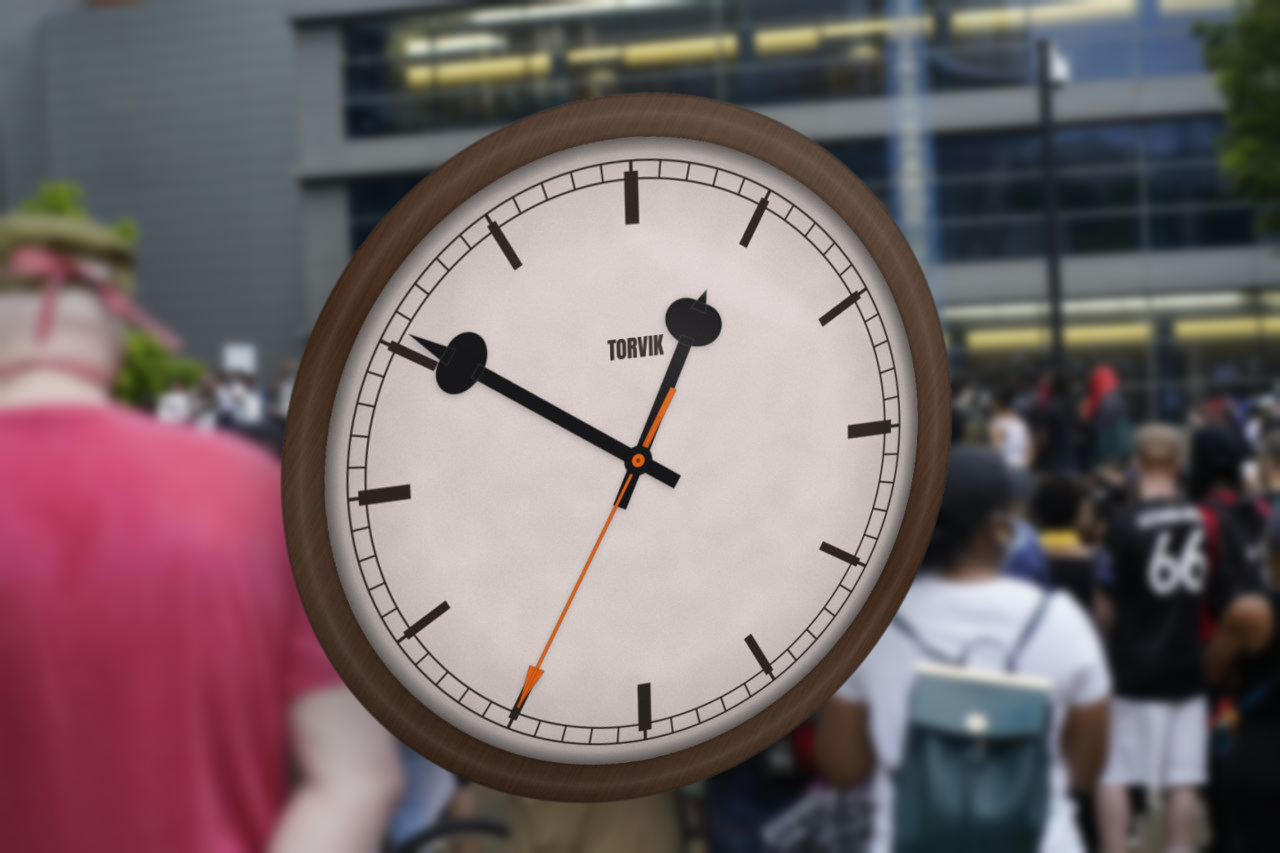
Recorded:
{"hour": 12, "minute": 50, "second": 35}
